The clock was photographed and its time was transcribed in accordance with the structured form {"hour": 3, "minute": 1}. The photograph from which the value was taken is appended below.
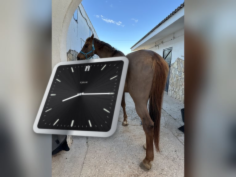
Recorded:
{"hour": 8, "minute": 15}
